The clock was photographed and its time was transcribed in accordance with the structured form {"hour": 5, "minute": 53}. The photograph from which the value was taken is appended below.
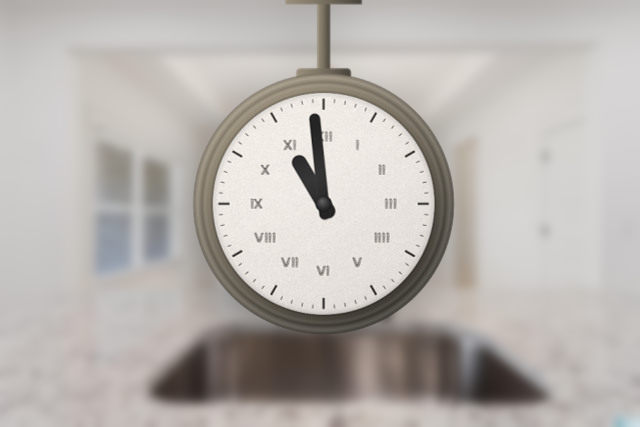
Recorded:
{"hour": 10, "minute": 59}
